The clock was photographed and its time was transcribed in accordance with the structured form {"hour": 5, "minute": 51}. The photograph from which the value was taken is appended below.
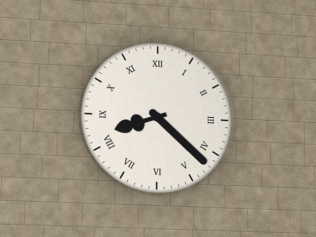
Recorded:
{"hour": 8, "minute": 22}
